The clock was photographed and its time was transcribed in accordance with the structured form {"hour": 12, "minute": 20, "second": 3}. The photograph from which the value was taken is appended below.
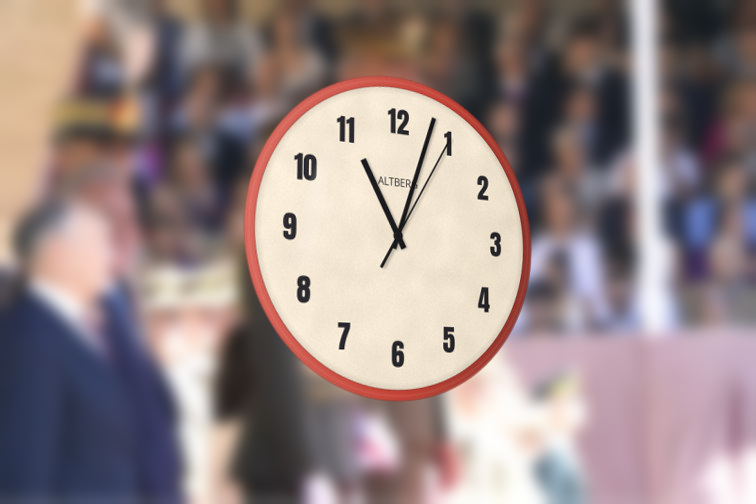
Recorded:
{"hour": 11, "minute": 3, "second": 5}
